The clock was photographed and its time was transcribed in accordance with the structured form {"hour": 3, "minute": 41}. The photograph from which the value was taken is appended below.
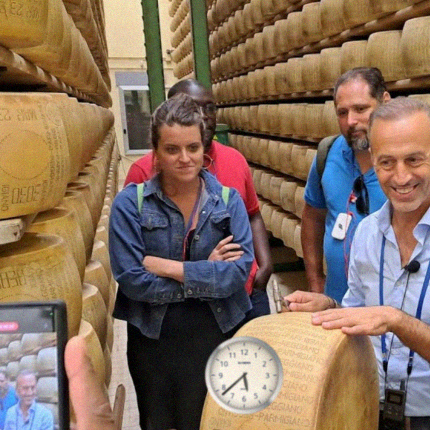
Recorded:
{"hour": 5, "minute": 38}
